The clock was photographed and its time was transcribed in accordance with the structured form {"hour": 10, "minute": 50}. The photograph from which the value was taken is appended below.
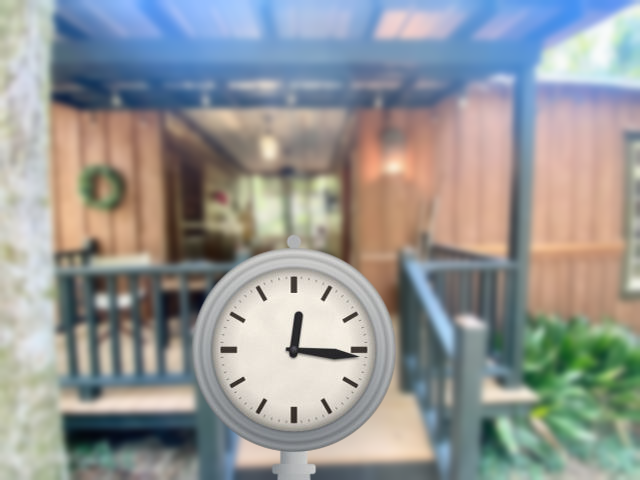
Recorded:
{"hour": 12, "minute": 16}
